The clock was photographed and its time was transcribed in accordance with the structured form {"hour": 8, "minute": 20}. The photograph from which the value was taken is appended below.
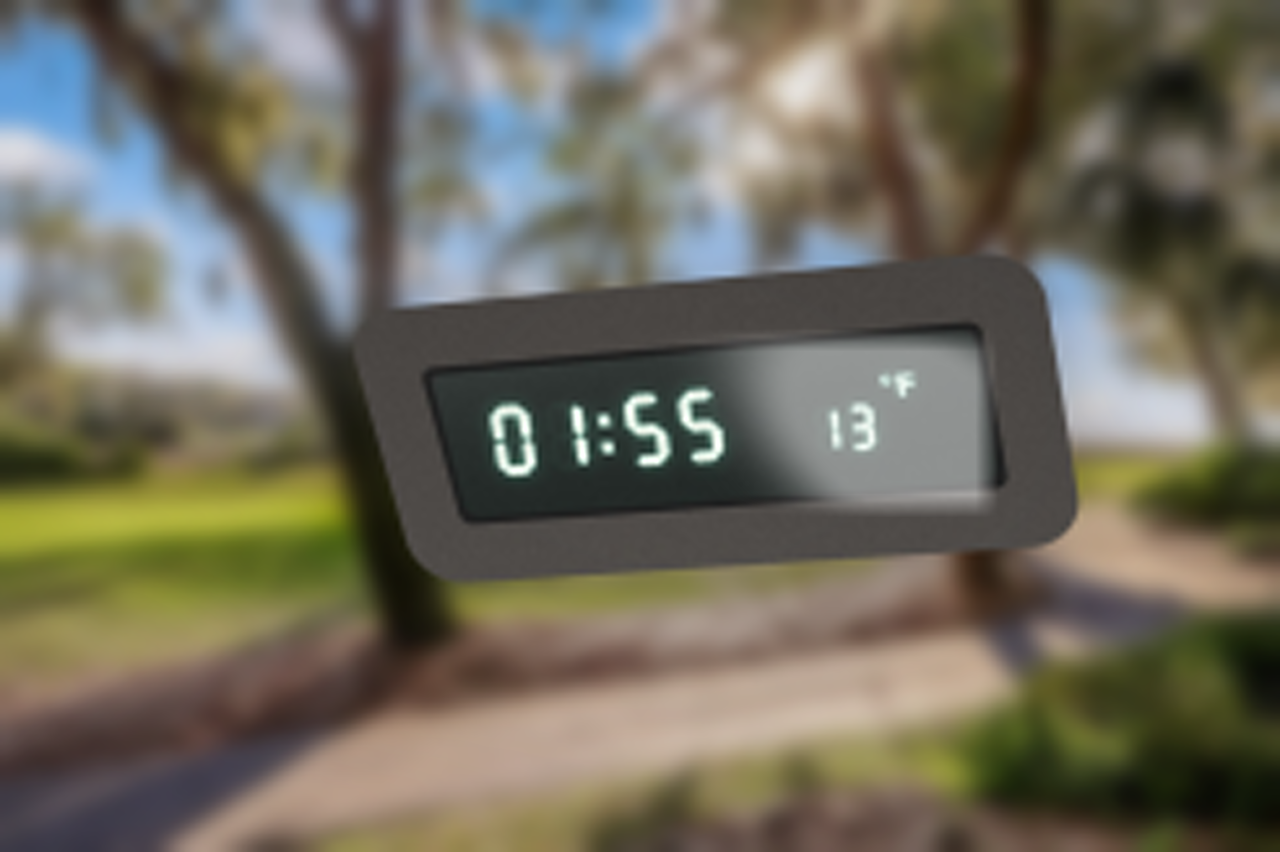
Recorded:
{"hour": 1, "minute": 55}
